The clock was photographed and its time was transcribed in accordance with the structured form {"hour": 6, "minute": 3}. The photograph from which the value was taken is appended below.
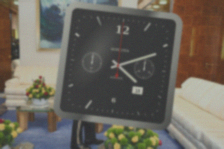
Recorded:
{"hour": 4, "minute": 11}
